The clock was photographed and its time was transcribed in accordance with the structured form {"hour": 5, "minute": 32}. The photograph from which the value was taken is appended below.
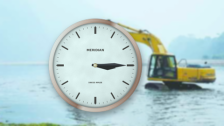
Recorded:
{"hour": 3, "minute": 15}
